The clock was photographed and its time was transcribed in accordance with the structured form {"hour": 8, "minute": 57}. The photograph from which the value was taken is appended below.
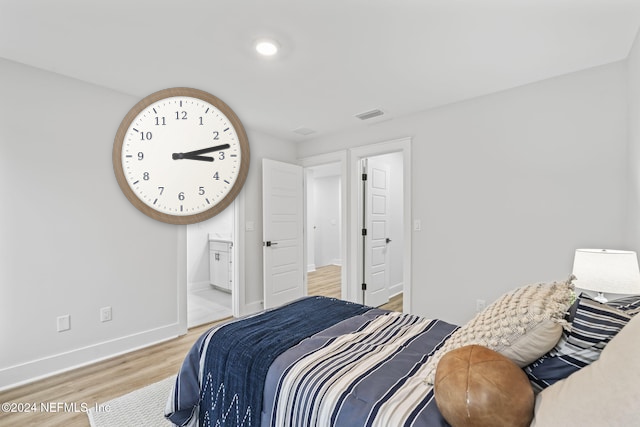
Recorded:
{"hour": 3, "minute": 13}
